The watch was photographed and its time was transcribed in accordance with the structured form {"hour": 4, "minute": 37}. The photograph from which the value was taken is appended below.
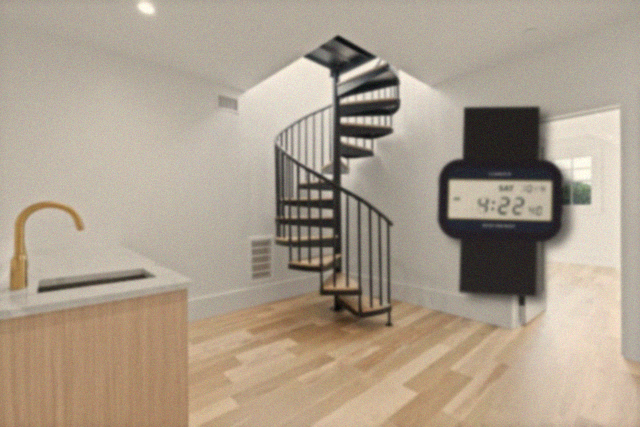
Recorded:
{"hour": 4, "minute": 22}
